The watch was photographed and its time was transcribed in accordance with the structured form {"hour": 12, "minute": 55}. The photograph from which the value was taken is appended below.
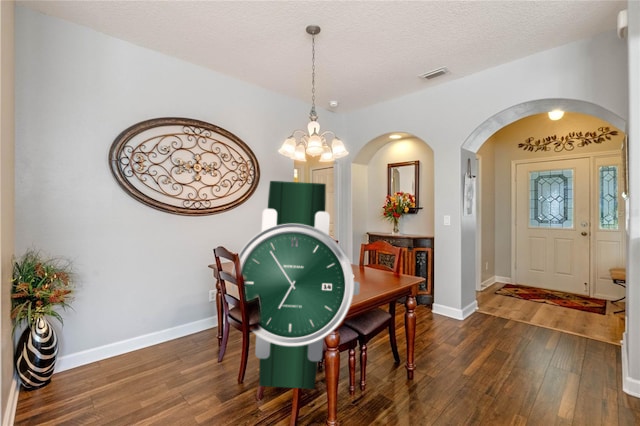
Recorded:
{"hour": 6, "minute": 54}
